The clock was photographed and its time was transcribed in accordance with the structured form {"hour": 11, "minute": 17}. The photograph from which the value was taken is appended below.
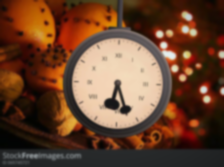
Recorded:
{"hour": 6, "minute": 27}
